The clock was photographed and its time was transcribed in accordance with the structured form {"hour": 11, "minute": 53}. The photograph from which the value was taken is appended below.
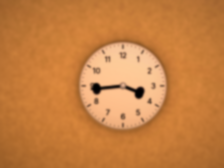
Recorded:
{"hour": 3, "minute": 44}
